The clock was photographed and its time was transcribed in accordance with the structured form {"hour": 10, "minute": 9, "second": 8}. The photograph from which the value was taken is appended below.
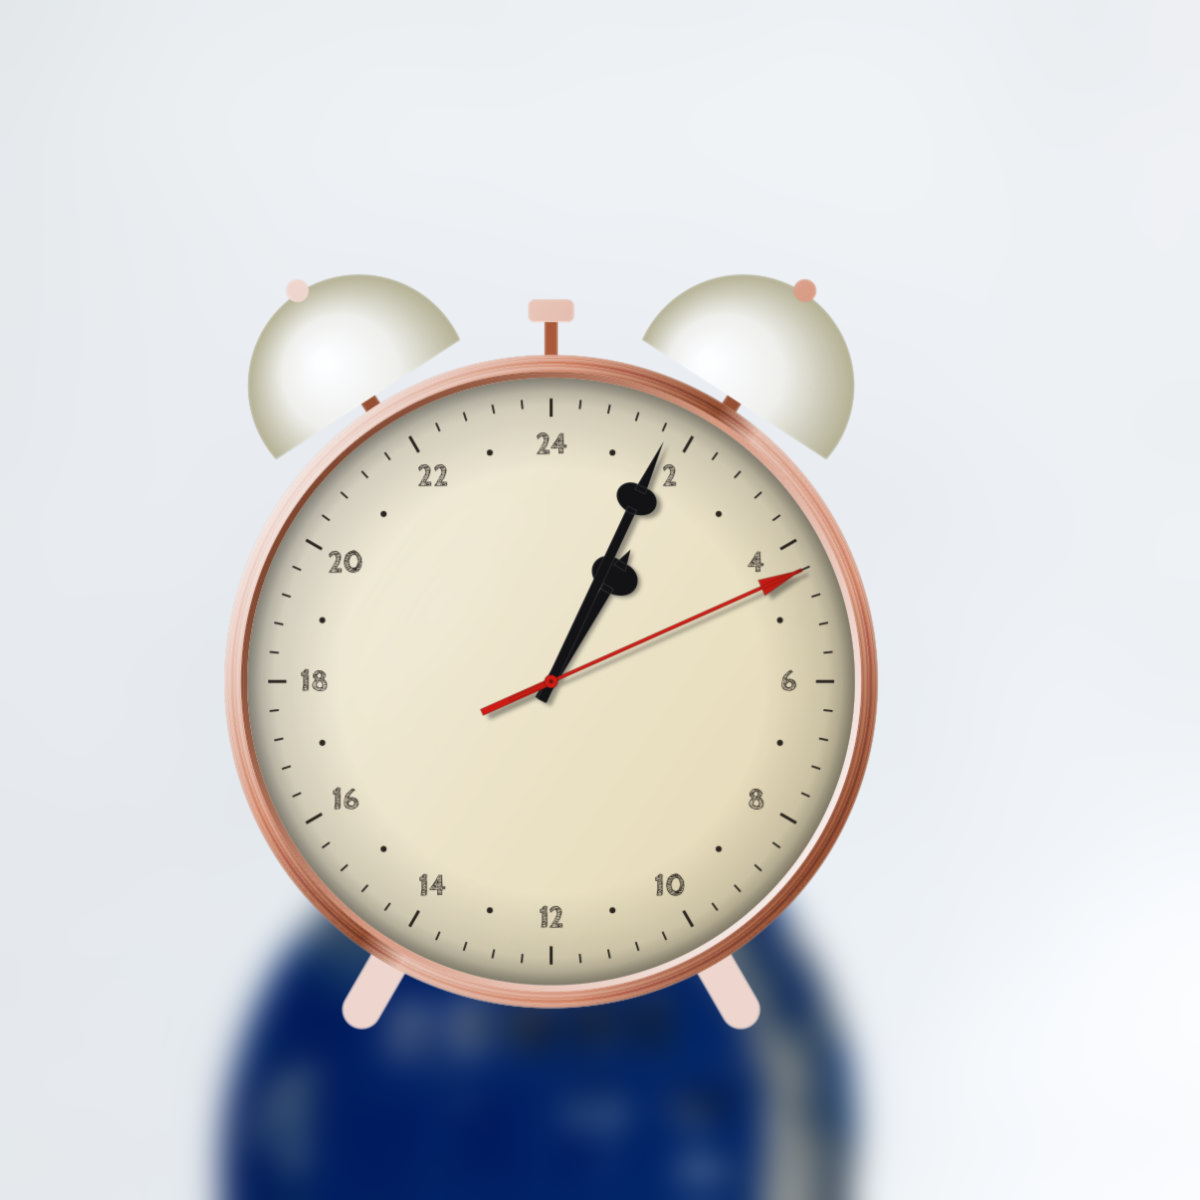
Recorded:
{"hour": 2, "minute": 4, "second": 11}
